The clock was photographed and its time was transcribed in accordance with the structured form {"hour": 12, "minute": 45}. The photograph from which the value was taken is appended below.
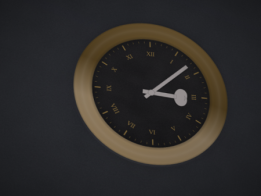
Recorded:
{"hour": 3, "minute": 8}
